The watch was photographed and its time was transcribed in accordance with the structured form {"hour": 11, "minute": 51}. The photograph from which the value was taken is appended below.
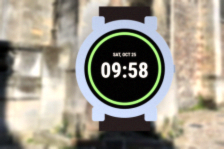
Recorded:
{"hour": 9, "minute": 58}
